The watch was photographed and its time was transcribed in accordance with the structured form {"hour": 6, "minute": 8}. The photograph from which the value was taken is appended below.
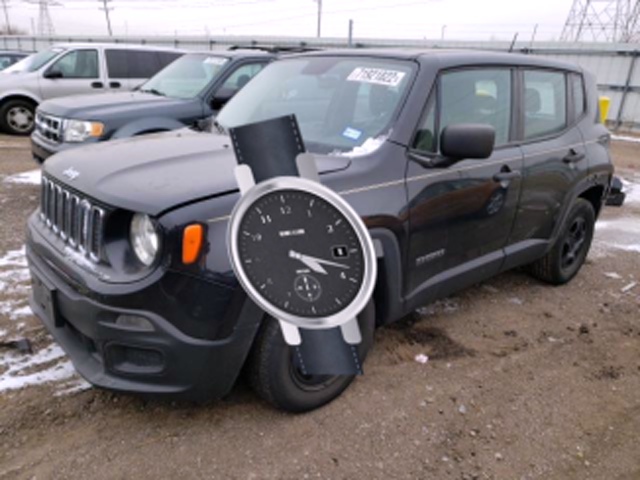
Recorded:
{"hour": 4, "minute": 18}
